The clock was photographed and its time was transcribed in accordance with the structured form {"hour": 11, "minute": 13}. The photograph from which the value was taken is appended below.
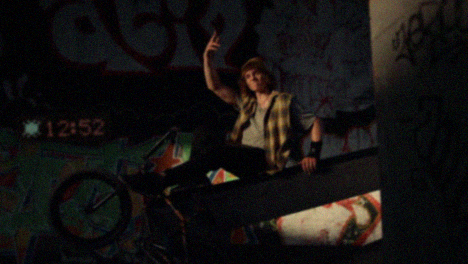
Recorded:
{"hour": 12, "minute": 52}
